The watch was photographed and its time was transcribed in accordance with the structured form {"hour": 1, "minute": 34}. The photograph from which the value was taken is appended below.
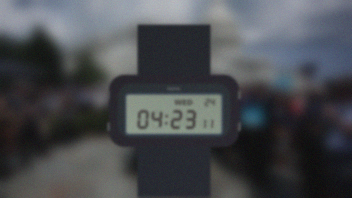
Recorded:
{"hour": 4, "minute": 23}
